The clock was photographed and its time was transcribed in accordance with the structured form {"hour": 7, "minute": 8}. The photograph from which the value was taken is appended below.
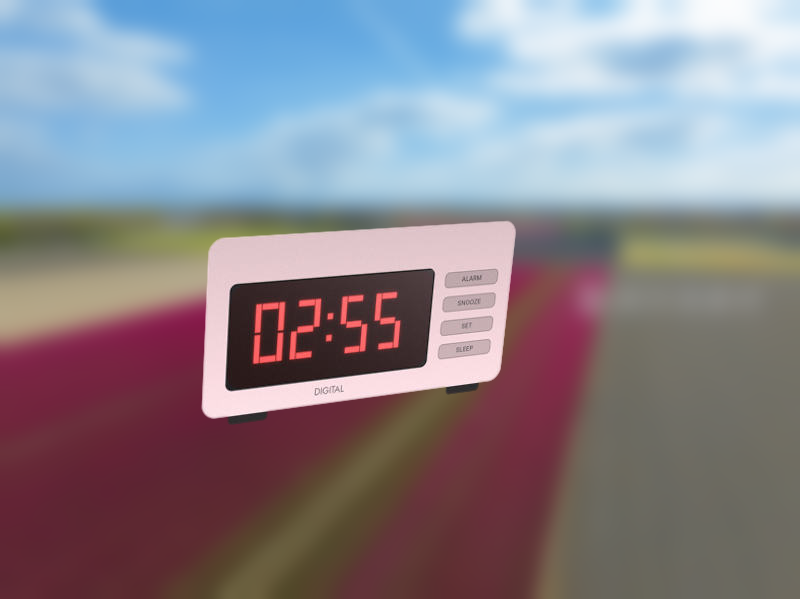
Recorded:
{"hour": 2, "minute": 55}
